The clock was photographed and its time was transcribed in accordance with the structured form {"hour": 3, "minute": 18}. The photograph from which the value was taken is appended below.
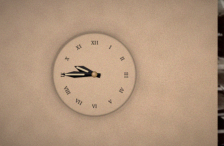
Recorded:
{"hour": 9, "minute": 45}
